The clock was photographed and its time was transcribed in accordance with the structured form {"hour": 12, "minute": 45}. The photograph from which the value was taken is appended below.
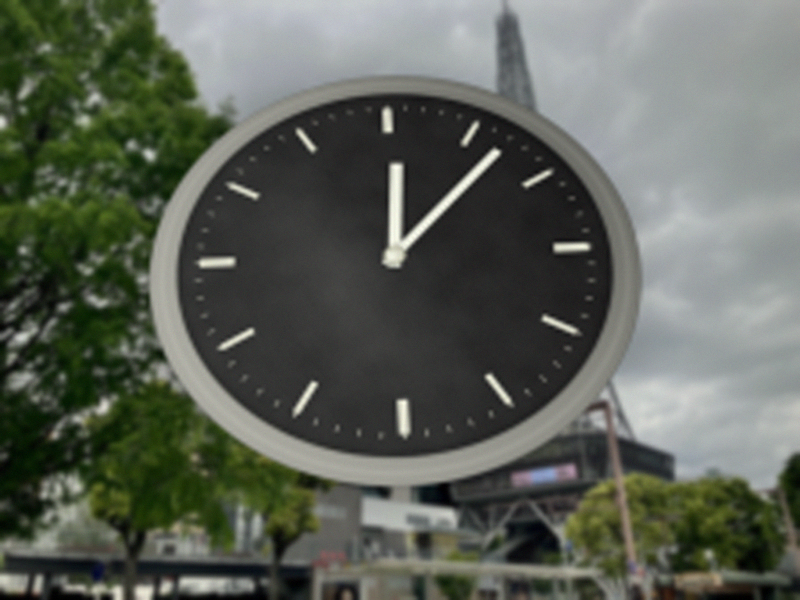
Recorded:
{"hour": 12, "minute": 7}
